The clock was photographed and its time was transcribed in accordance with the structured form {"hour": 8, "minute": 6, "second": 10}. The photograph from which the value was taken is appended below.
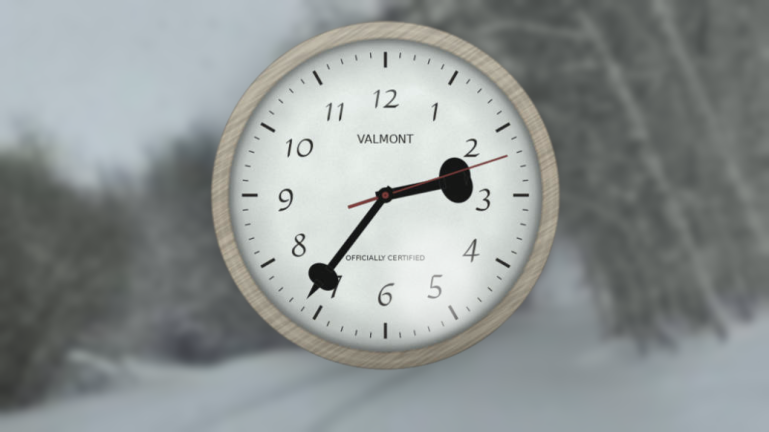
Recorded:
{"hour": 2, "minute": 36, "second": 12}
